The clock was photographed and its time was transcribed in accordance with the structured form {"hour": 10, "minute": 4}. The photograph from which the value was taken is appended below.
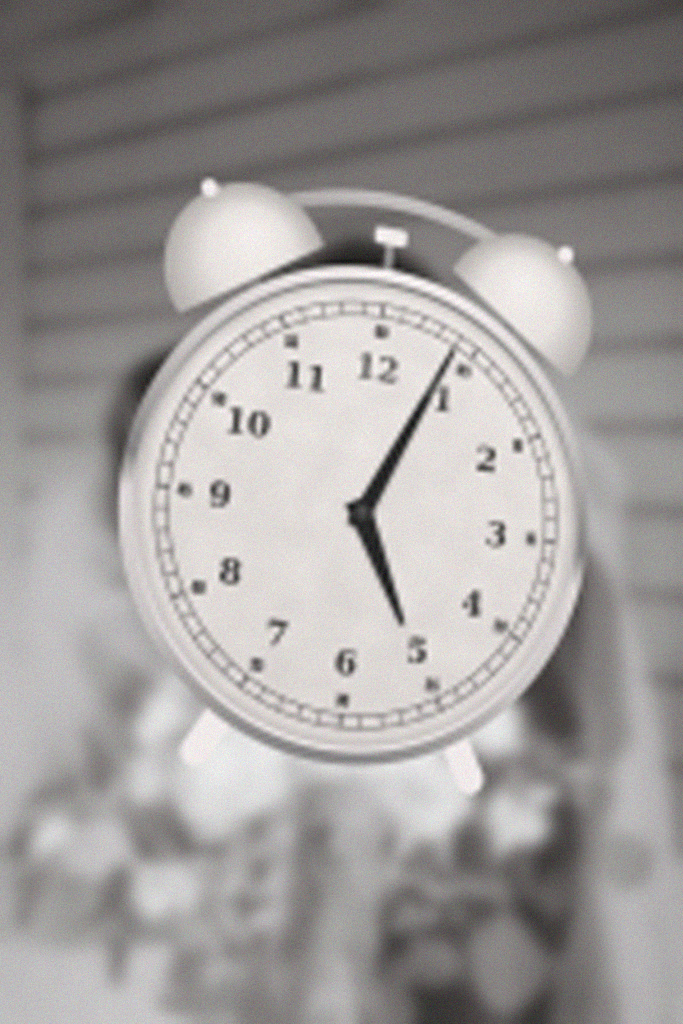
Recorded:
{"hour": 5, "minute": 4}
